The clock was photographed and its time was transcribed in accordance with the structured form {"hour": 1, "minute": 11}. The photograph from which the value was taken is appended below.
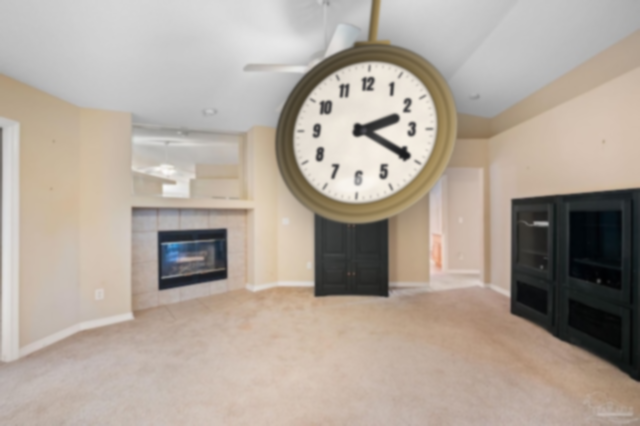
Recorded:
{"hour": 2, "minute": 20}
